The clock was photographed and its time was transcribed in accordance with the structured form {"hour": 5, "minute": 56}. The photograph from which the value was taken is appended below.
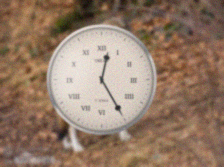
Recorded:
{"hour": 12, "minute": 25}
